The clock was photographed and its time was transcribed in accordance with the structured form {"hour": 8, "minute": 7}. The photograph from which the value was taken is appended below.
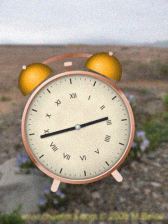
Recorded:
{"hour": 2, "minute": 44}
